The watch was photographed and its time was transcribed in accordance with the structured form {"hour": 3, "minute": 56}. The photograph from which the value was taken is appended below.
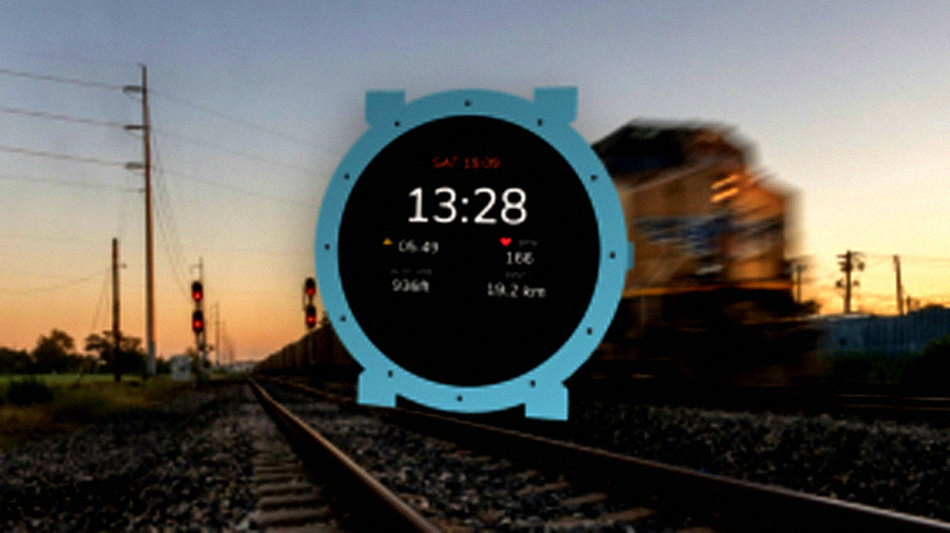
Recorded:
{"hour": 13, "minute": 28}
